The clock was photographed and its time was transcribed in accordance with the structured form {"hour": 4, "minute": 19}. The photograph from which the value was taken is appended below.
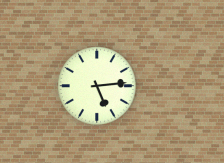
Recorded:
{"hour": 5, "minute": 14}
